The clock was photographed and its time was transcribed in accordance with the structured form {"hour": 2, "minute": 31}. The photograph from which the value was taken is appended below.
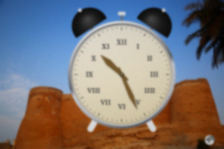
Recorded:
{"hour": 10, "minute": 26}
